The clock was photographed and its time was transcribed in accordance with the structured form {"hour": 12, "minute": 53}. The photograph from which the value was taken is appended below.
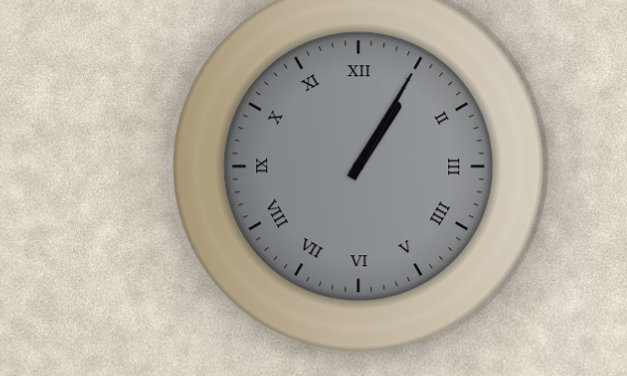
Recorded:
{"hour": 1, "minute": 5}
